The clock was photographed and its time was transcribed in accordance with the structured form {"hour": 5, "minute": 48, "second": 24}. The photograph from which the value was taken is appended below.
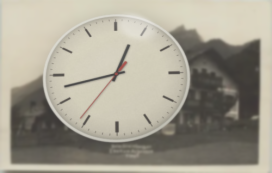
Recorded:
{"hour": 12, "minute": 42, "second": 36}
